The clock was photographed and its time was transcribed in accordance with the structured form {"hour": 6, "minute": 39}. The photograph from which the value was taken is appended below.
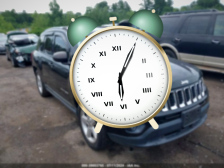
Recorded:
{"hour": 6, "minute": 5}
